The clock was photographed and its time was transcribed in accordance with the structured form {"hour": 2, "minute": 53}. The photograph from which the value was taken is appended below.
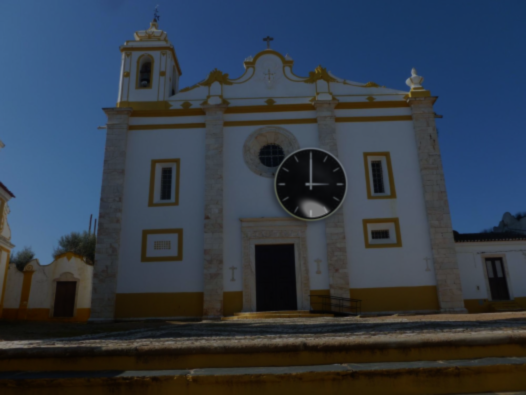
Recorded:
{"hour": 3, "minute": 0}
